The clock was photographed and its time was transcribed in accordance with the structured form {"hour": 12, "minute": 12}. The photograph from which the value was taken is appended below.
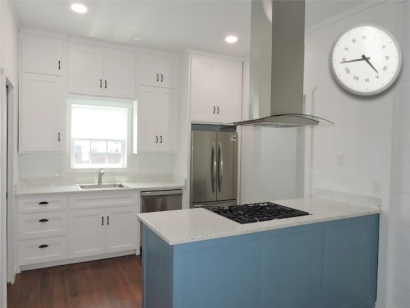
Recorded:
{"hour": 4, "minute": 44}
